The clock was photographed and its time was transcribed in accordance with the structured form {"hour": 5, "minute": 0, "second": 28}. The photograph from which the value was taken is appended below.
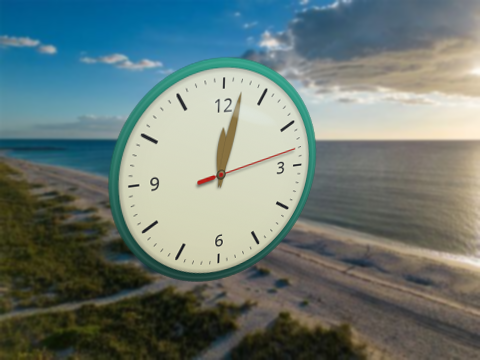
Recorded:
{"hour": 12, "minute": 2, "second": 13}
